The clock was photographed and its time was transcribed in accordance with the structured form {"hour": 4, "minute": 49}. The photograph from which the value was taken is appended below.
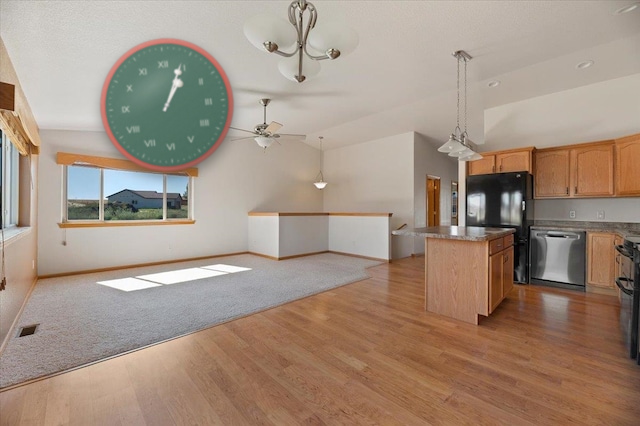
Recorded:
{"hour": 1, "minute": 4}
